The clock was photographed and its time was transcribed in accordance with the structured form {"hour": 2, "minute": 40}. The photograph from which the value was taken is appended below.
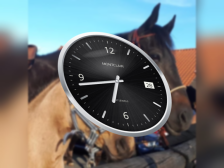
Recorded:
{"hour": 6, "minute": 43}
